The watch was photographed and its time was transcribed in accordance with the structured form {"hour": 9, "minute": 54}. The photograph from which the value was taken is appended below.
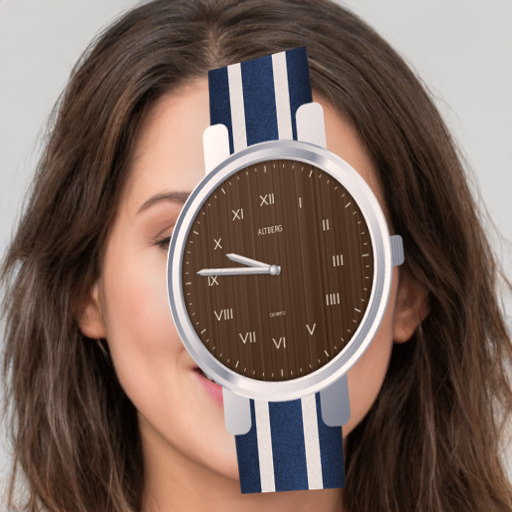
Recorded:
{"hour": 9, "minute": 46}
